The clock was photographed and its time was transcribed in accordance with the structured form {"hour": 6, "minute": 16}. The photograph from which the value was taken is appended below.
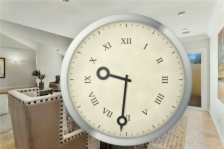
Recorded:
{"hour": 9, "minute": 31}
